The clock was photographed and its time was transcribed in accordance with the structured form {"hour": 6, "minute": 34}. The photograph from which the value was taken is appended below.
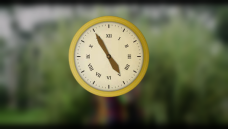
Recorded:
{"hour": 4, "minute": 55}
